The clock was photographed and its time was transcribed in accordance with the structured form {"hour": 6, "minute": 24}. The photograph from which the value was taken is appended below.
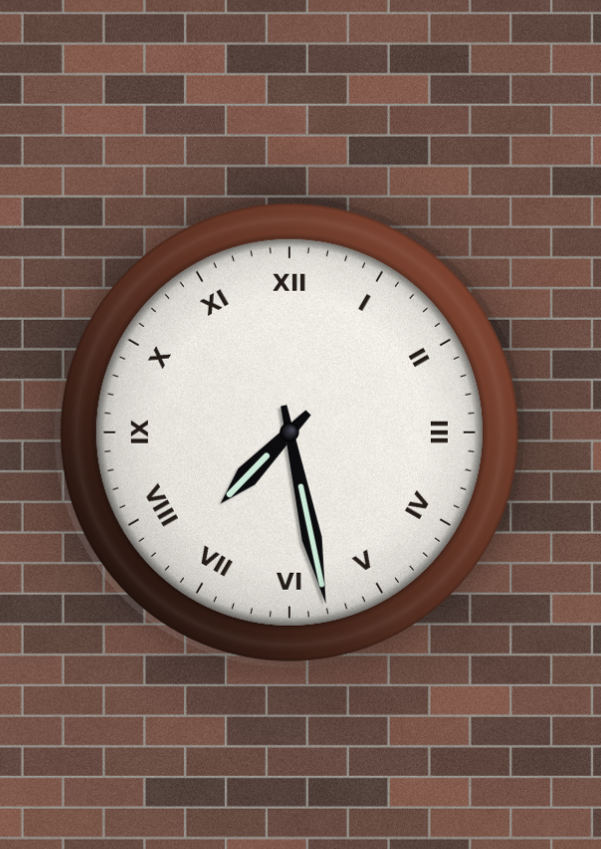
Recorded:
{"hour": 7, "minute": 28}
